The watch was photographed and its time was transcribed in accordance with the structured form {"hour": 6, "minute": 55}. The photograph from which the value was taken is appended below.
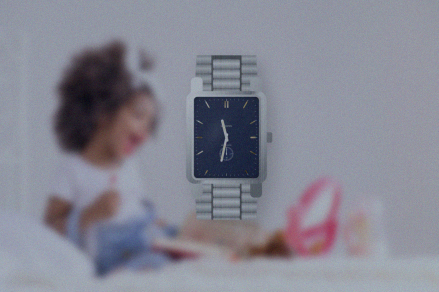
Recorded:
{"hour": 11, "minute": 32}
